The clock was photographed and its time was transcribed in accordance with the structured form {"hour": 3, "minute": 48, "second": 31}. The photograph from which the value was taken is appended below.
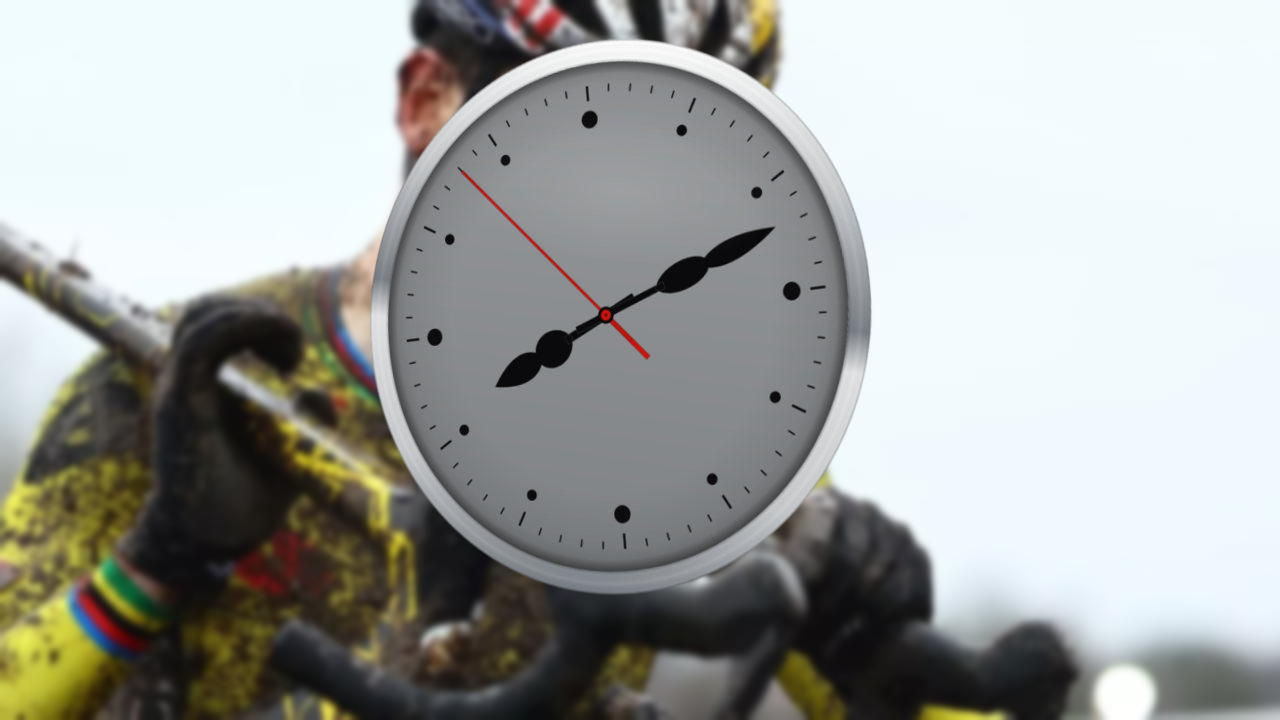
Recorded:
{"hour": 8, "minute": 11, "second": 53}
